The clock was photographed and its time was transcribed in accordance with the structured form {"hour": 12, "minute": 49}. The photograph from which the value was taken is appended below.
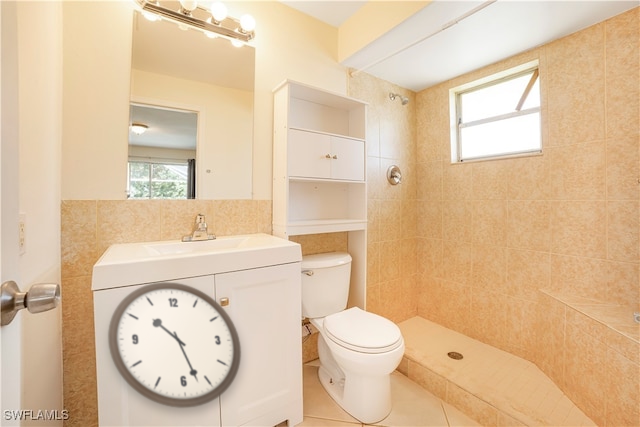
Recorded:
{"hour": 10, "minute": 27}
